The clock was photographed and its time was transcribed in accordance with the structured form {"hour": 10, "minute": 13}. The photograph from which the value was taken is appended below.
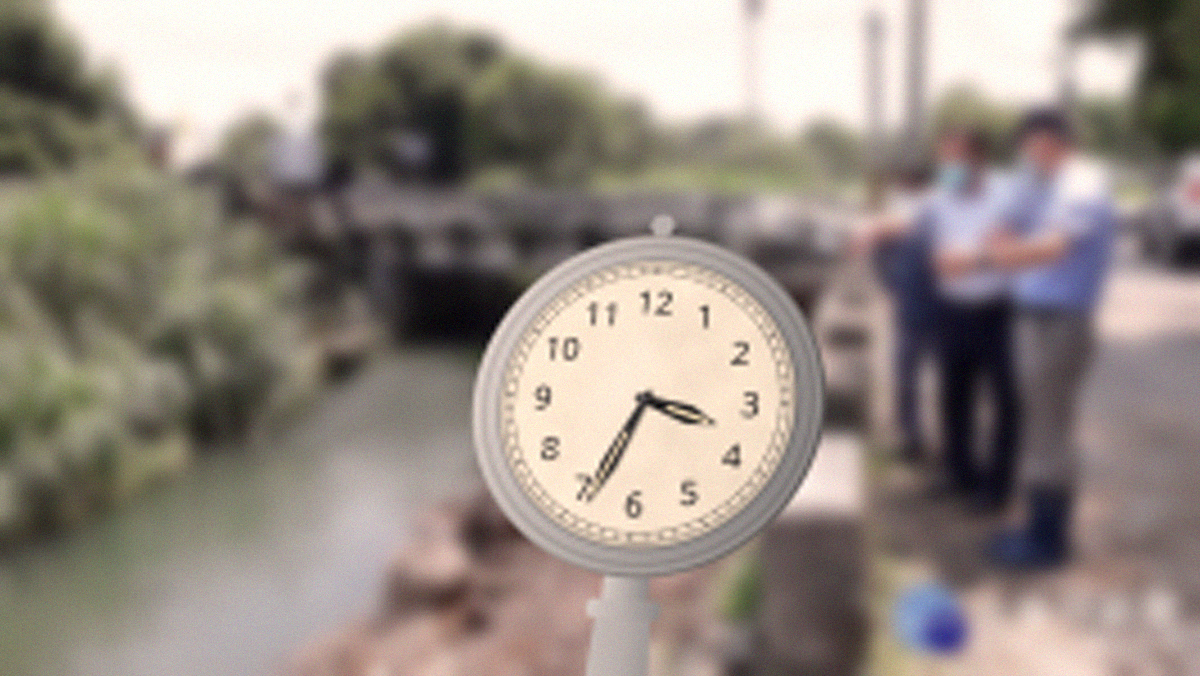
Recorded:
{"hour": 3, "minute": 34}
